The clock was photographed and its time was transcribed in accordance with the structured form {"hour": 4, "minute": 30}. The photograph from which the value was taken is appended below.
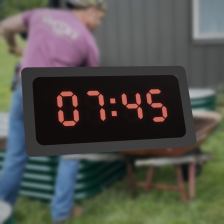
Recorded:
{"hour": 7, "minute": 45}
